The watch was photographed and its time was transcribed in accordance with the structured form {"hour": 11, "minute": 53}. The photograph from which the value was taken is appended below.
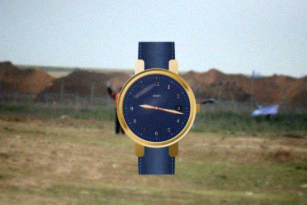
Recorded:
{"hour": 9, "minute": 17}
